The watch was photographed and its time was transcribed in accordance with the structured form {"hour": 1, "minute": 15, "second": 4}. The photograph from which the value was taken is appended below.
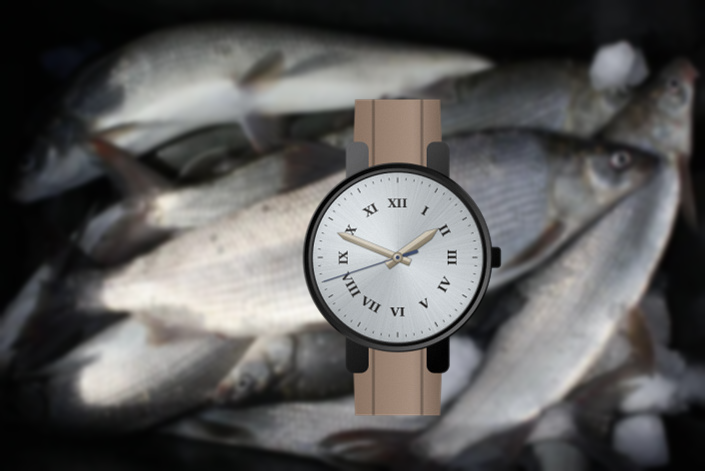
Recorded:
{"hour": 1, "minute": 48, "second": 42}
